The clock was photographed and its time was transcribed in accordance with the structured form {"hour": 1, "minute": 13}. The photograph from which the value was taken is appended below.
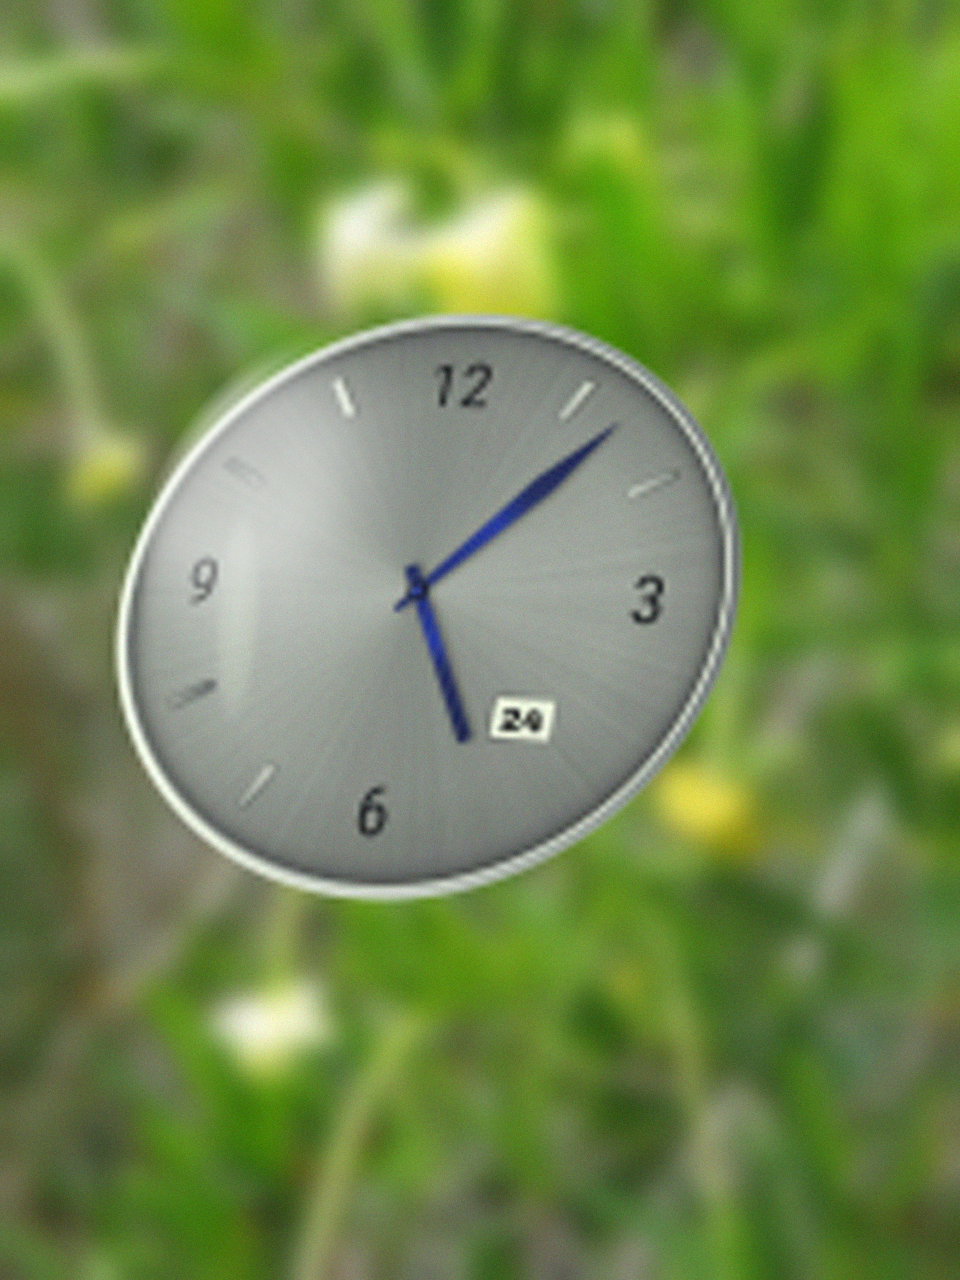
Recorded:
{"hour": 5, "minute": 7}
